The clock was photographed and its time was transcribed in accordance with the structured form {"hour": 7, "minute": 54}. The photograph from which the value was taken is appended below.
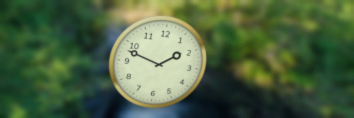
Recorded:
{"hour": 1, "minute": 48}
